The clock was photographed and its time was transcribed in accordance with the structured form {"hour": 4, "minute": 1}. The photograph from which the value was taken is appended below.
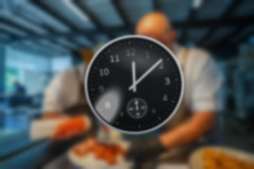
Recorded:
{"hour": 12, "minute": 9}
